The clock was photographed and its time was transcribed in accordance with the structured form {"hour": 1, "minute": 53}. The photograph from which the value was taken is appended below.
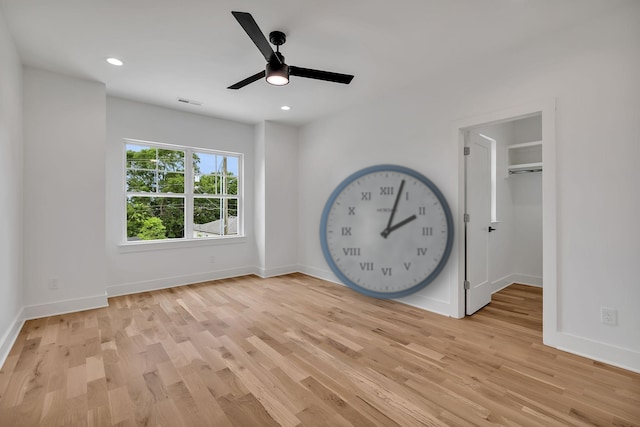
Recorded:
{"hour": 2, "minute": 3}
